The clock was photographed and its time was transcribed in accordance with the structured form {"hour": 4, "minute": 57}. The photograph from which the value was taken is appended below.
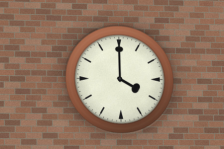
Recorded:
{"hour": 4, "minute": 0}
